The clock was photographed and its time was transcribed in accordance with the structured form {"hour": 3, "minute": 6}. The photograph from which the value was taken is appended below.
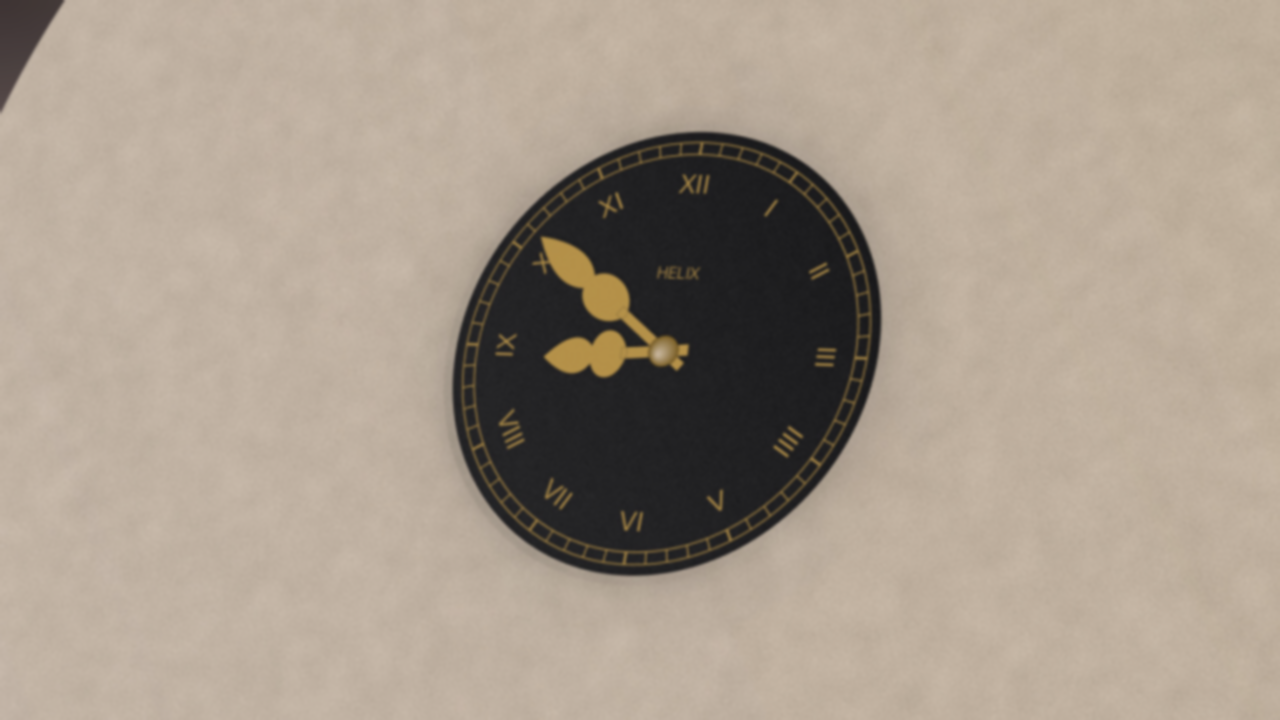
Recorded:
{"hour": 8, "minute": 51}
